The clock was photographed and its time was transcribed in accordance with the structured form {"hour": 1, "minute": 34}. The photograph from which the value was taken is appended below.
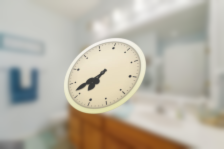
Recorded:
{"hour": 6, "minute": 37}
